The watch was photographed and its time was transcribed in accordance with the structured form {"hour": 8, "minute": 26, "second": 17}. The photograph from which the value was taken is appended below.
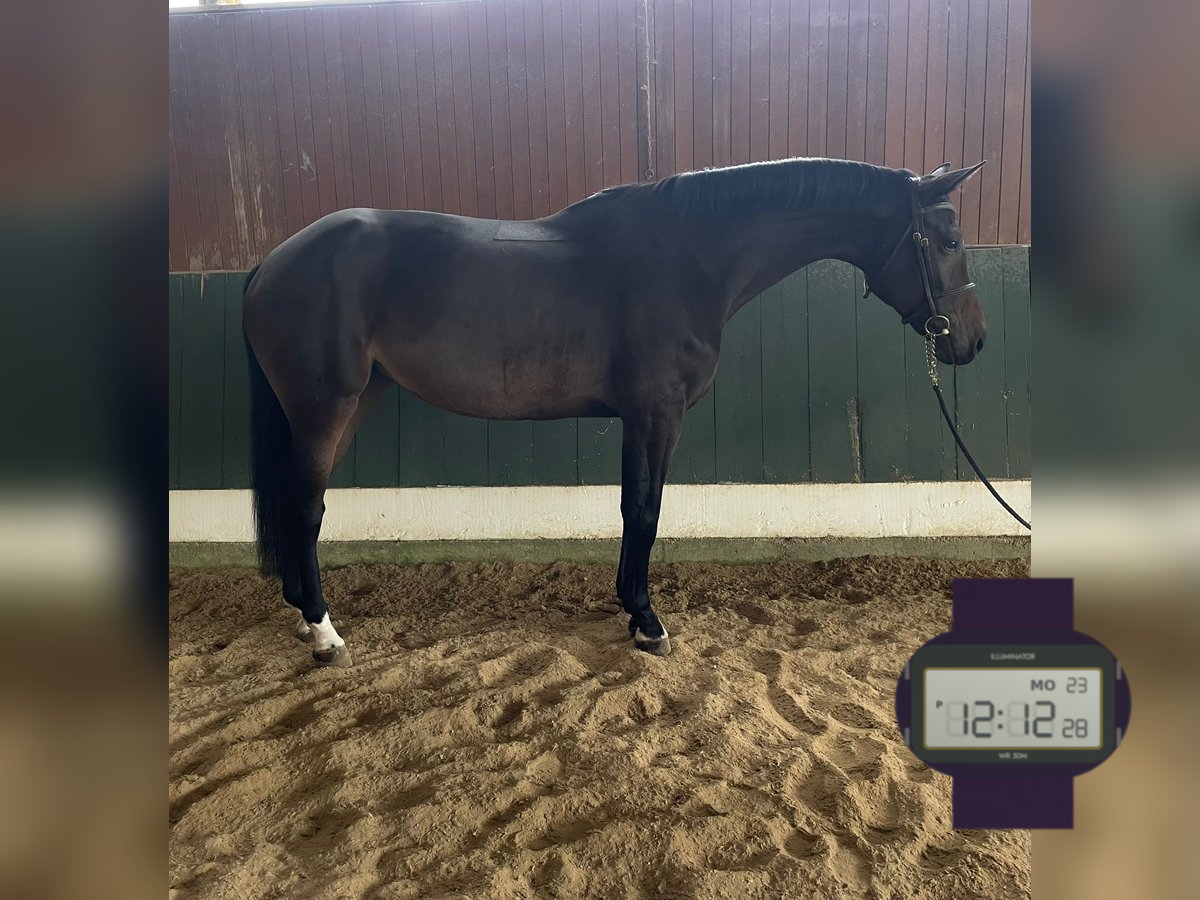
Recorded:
{"hour": 12, "minute": 12, "second": 28}
